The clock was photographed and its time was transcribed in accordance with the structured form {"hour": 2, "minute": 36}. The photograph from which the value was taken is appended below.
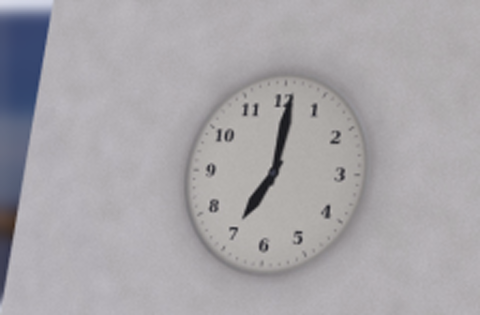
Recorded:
{"hour": 7, "minute": 1}
